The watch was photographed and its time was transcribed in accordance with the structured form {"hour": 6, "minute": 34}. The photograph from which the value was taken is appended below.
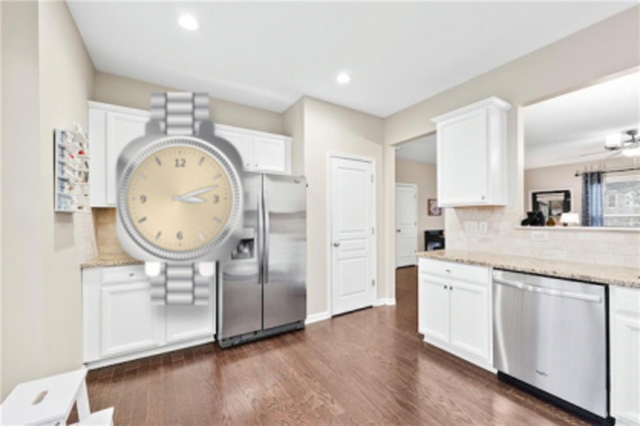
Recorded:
{"hour": 3, "minute": 12}
